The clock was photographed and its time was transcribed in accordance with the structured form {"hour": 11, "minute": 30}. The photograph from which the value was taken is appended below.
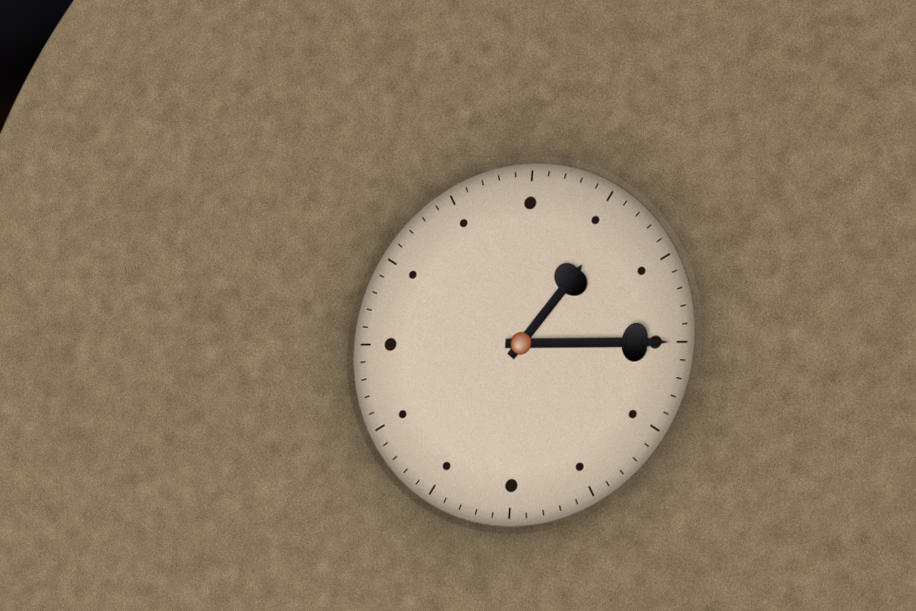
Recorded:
{"hour": 1, "minute": 15}
